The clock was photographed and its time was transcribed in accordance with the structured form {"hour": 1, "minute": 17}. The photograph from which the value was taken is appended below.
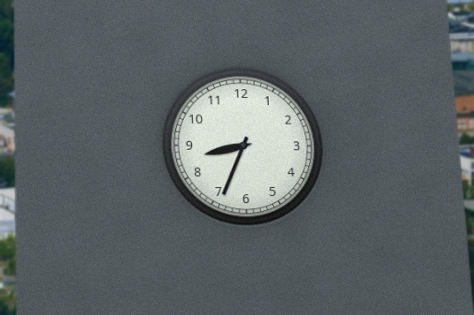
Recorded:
{"hour": 8, "minute": 34}
